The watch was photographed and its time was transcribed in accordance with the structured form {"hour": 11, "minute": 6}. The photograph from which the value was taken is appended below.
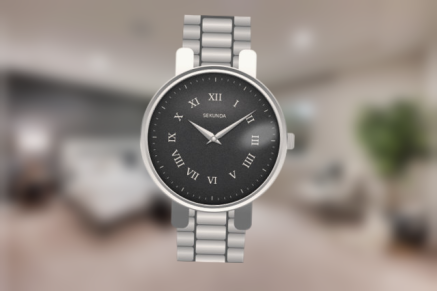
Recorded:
{"hour": 10, "minute": 9}
